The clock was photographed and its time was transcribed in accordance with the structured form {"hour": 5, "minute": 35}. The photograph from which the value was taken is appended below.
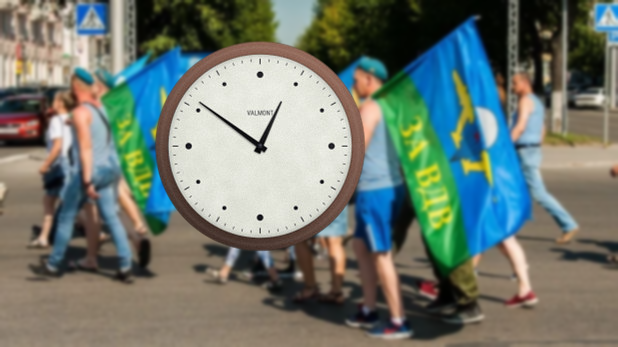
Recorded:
{"hour": 12, "minute": 51}
